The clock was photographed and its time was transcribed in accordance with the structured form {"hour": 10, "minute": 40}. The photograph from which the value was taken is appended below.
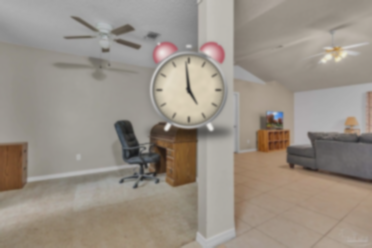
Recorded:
{"hour": 4, "minute": 59}
